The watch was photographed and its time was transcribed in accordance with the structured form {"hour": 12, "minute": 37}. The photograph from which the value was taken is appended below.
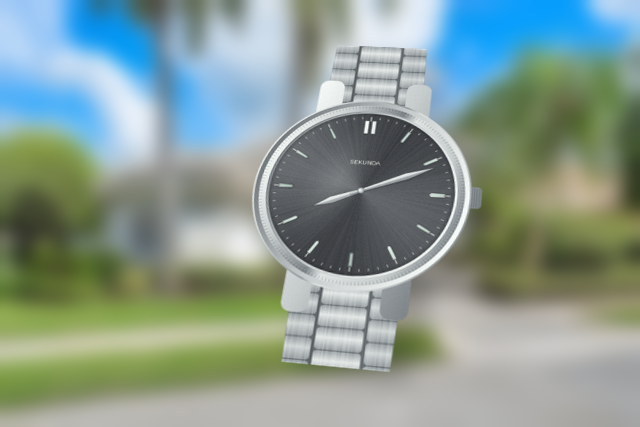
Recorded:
{"hour": 8, "minute": 11}
